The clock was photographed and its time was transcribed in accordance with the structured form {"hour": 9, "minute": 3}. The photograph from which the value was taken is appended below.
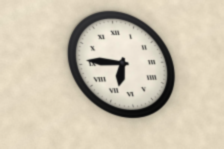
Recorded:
{"hour": 6, "minute": 46}
